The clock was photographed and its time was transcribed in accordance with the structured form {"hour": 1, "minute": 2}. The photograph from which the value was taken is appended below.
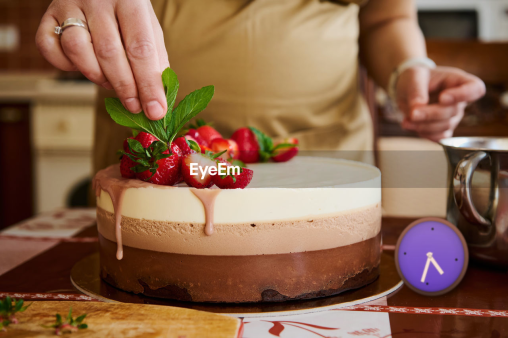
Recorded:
{"hour": 4, "minute": 32}
